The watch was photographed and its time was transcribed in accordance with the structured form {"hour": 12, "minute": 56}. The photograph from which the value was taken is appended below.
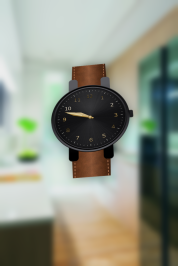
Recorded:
{"hour": 9, "minute": 48}
